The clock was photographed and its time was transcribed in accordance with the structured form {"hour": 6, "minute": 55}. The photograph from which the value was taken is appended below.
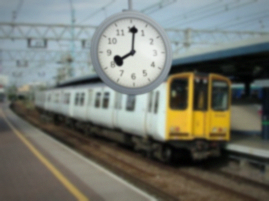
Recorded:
{"hour": 8, "minute": 1}
